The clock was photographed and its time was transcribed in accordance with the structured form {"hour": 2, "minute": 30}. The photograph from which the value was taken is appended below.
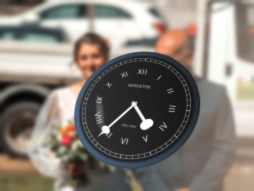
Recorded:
{"hour": 4, "minute": 36}
